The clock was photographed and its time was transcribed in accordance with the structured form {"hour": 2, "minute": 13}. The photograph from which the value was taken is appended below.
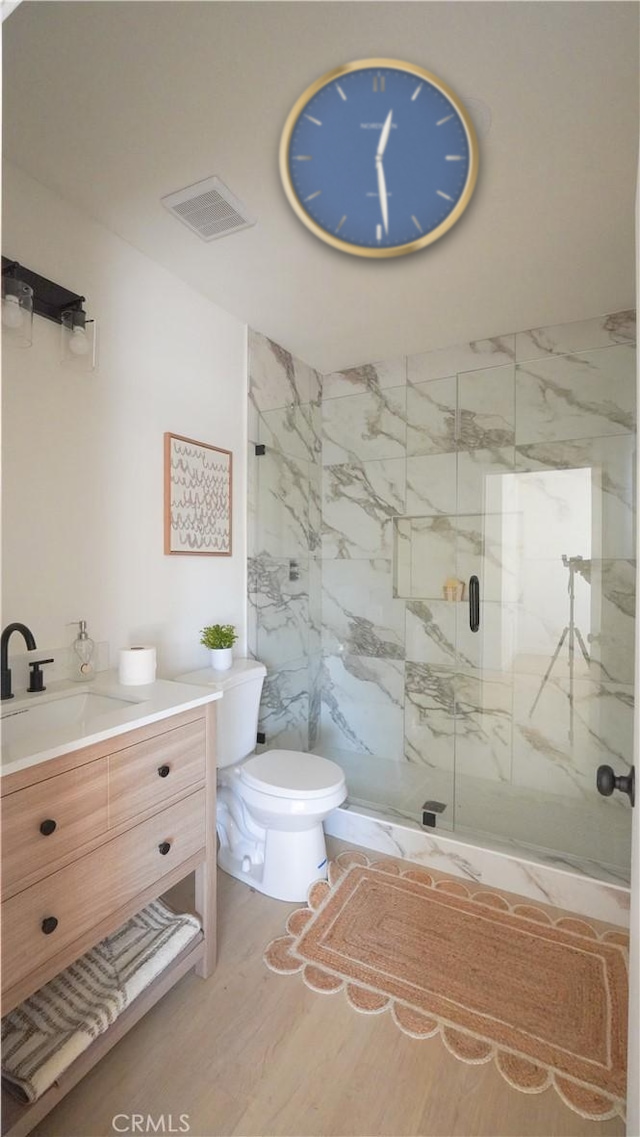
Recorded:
{"hour": 12, "minute": 29}
